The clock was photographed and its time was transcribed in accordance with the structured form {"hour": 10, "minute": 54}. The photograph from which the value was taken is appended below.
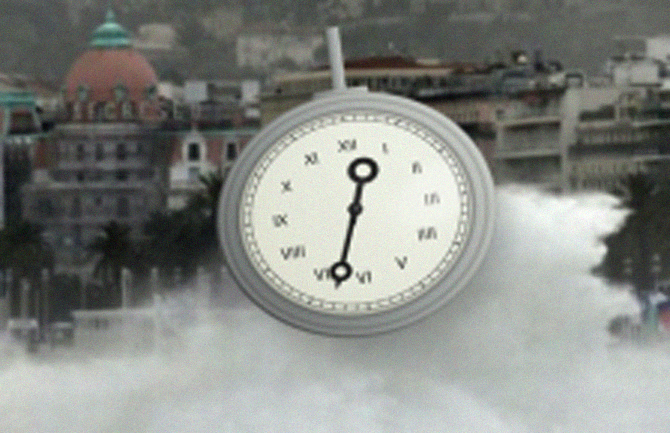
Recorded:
{"hour": 12, "minute": 33}
